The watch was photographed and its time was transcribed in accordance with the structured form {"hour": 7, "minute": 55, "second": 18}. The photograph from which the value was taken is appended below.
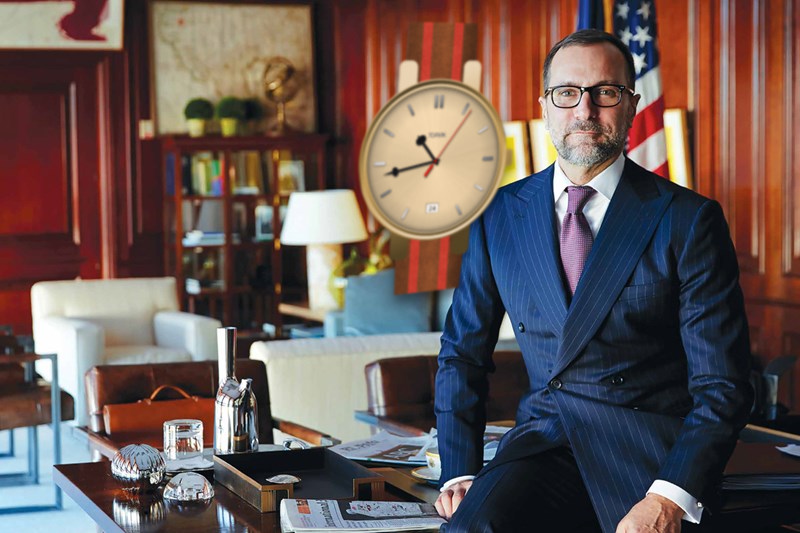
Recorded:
{"hour": 10, "minute": 43, "second": 6}
